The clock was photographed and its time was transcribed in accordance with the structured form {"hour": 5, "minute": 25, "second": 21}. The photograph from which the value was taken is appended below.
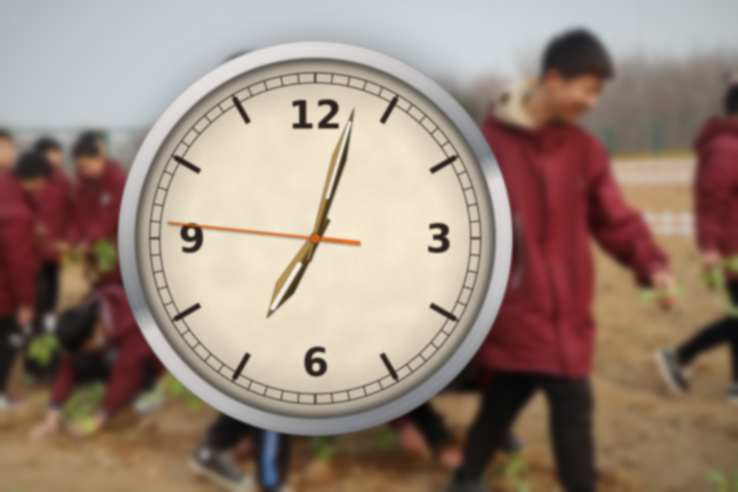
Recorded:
{"hour": 7, "minute": 2, "second": 46}
